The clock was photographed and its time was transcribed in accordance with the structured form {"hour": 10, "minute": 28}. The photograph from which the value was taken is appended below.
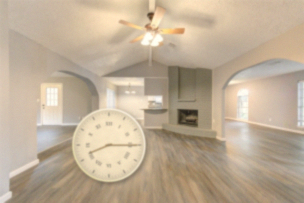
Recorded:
{"hour": 8, "minute": 15}
